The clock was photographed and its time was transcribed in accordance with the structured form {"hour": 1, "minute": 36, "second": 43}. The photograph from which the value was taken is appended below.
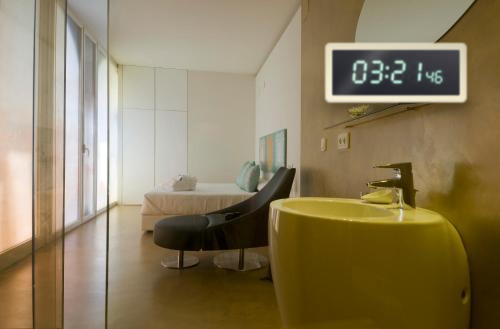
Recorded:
{"hour": 3, "minute": 21, "second": 46}
